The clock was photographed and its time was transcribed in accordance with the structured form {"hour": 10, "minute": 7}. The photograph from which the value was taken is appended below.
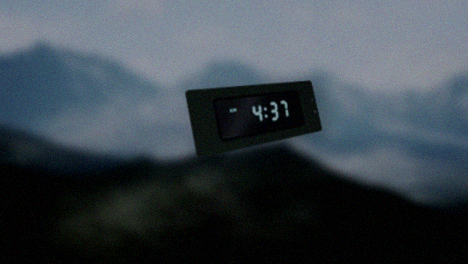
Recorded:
{"hour": 4, "minute": 37}
